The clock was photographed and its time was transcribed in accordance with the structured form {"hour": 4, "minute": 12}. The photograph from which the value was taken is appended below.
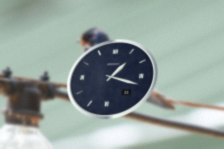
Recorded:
{"hour": 1, "minute": 18}
